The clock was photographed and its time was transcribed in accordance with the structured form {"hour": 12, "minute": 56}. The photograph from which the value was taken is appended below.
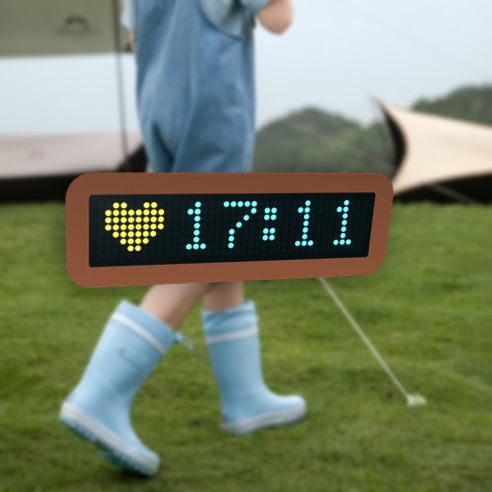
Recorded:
{"hour": 17, "minute": 11}
